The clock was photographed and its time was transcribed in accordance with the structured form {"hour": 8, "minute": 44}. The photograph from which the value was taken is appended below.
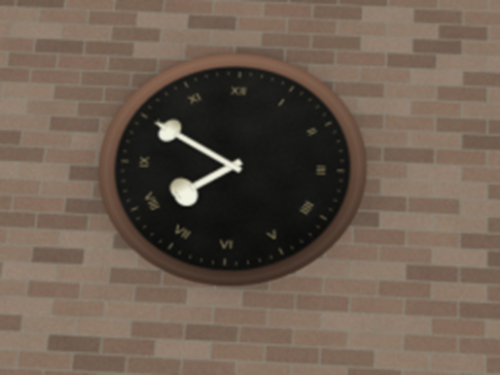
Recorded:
{"hour": 7, "minute": 50}
